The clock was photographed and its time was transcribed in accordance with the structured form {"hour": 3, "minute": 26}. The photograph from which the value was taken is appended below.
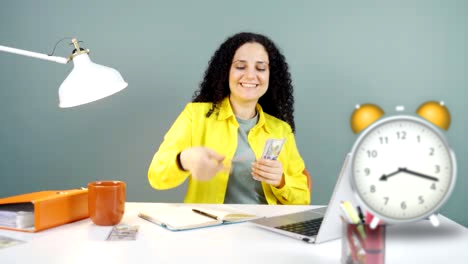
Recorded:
{"hour": 8, "minute": 18}
